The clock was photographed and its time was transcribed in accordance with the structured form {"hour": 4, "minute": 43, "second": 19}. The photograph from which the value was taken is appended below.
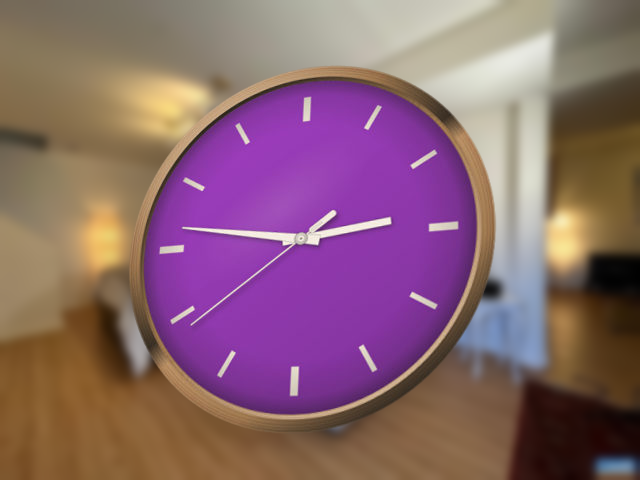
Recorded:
{"hour": 2, "minute": 46, "second": 39}
